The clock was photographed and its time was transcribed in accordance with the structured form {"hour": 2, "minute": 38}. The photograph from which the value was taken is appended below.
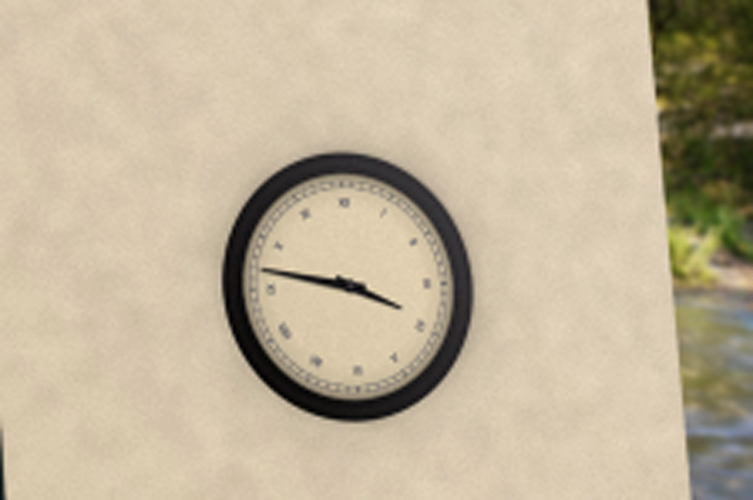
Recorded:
{"hour": 3, "minute": 47}
